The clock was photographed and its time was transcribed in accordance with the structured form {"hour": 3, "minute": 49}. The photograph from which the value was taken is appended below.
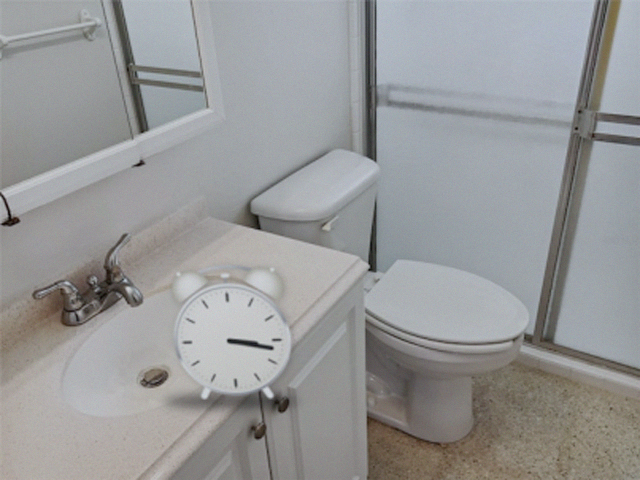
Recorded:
{"hour": 3, "minute": 17}
